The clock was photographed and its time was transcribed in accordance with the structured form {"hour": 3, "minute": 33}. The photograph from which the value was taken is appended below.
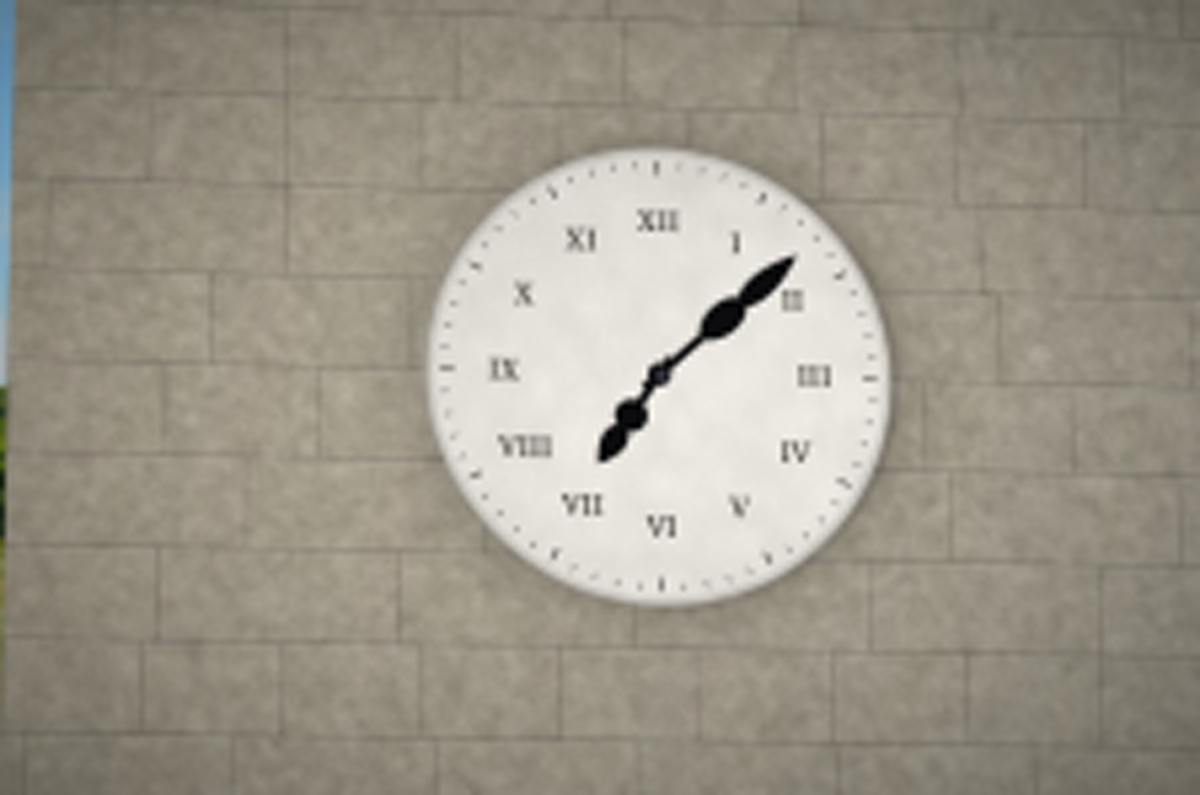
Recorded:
{"hour": 7, "minute": 8}
